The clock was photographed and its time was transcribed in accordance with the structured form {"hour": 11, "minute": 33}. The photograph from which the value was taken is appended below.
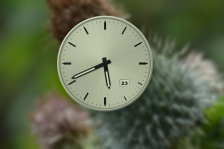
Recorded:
{"hour": 5, "minute": 41}
